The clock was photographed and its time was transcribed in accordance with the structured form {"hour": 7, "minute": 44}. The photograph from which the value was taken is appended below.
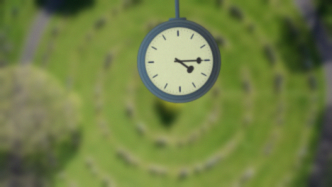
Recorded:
{"hour": 4, "minute": 15}
